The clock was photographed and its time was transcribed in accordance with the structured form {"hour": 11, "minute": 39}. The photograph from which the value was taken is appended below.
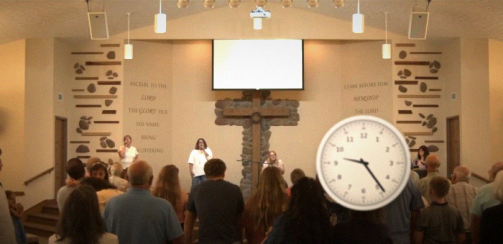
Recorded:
{"hour": 9, "minute": 24}
